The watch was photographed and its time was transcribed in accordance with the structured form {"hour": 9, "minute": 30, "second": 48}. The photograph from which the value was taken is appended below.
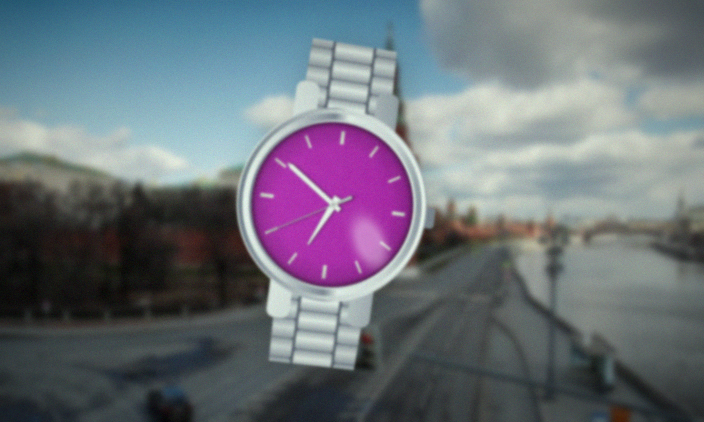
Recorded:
{"hour": 6, "minute": 50, "second": 40}
